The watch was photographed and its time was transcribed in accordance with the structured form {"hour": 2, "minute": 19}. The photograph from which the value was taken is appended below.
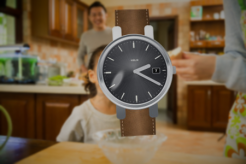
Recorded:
{"hour": 2, "minute": 20}
